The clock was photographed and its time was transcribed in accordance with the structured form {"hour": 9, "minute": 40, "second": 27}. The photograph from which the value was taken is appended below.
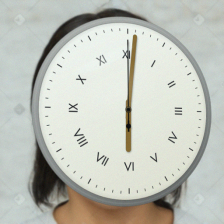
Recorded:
{"hour": 6, "minute": 1, "second": 0}
